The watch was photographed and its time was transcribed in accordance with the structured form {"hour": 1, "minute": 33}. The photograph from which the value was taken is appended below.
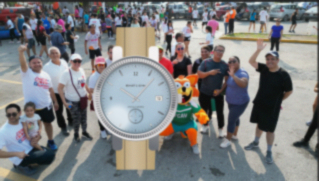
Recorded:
{"hour": 10, "minute": 7}
